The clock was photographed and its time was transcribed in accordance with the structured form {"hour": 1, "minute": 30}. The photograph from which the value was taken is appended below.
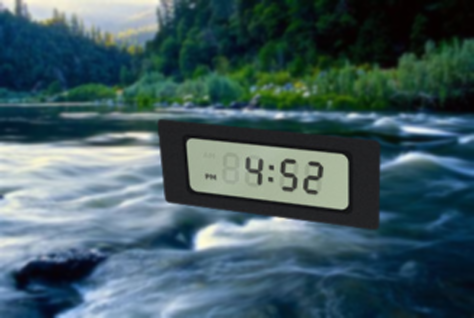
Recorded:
{"hour": 4, "minute": 52}
